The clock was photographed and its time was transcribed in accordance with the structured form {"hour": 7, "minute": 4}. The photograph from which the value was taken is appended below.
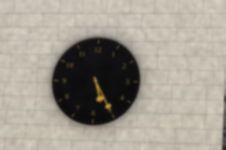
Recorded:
{"hour": 5, "minute": 25}
